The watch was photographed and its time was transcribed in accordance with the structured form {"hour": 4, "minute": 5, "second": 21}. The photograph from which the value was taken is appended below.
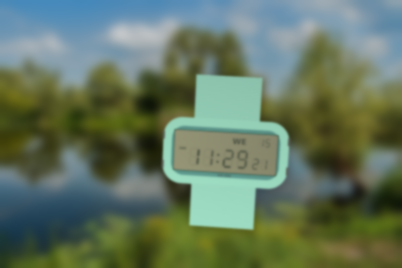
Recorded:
{"hour": 11, "minute": 29, "second": 21}
